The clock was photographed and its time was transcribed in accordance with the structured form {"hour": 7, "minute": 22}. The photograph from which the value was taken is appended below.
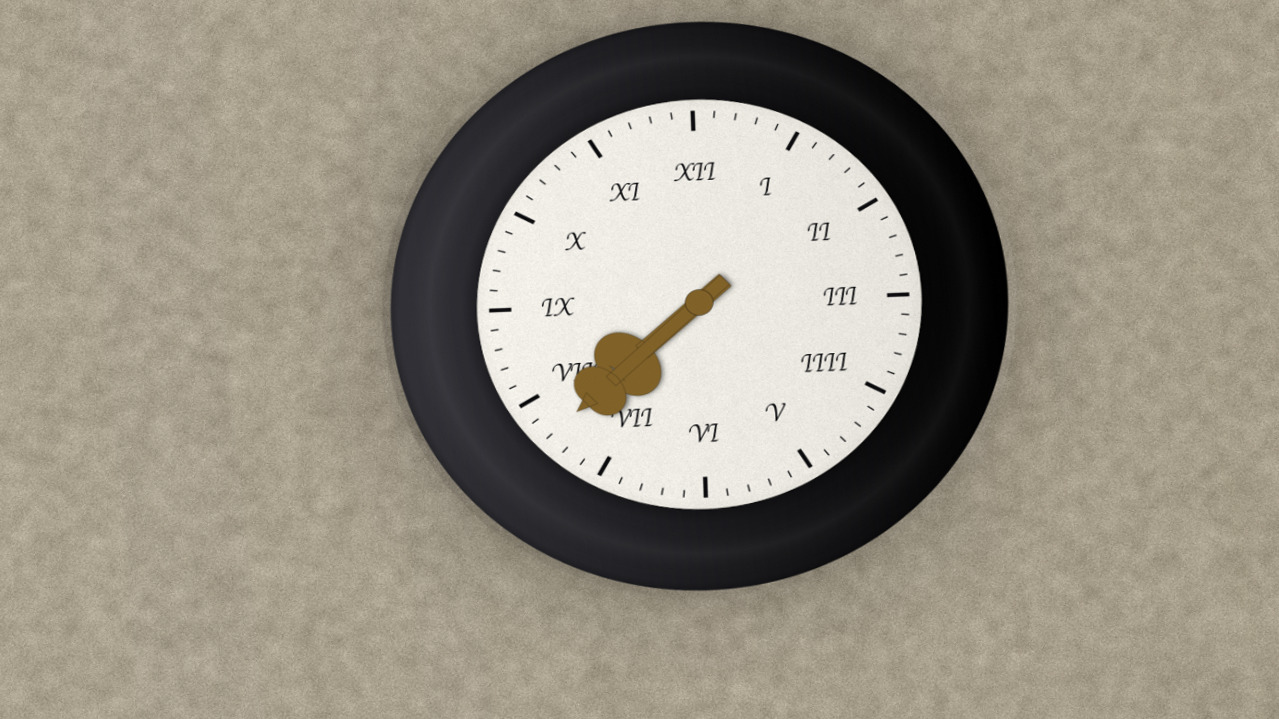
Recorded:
{"hour": 7, "minute": 38}
